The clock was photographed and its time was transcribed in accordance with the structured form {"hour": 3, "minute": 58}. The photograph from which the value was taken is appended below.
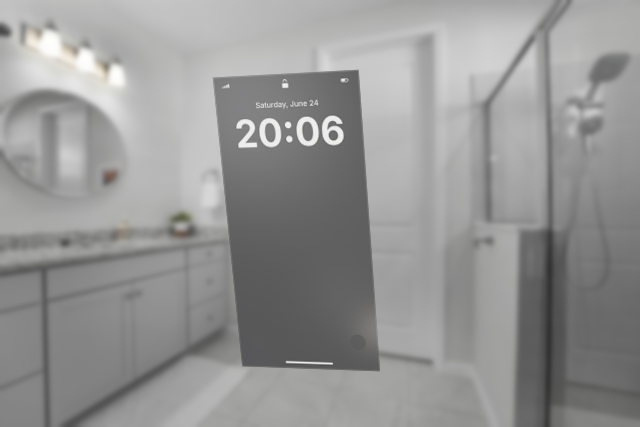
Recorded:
{"hour": 20, "minute": 6}
